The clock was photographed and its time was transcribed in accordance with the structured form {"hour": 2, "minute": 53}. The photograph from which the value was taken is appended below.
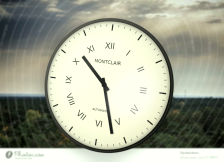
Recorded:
{"hour": 10, "minute": 27}
